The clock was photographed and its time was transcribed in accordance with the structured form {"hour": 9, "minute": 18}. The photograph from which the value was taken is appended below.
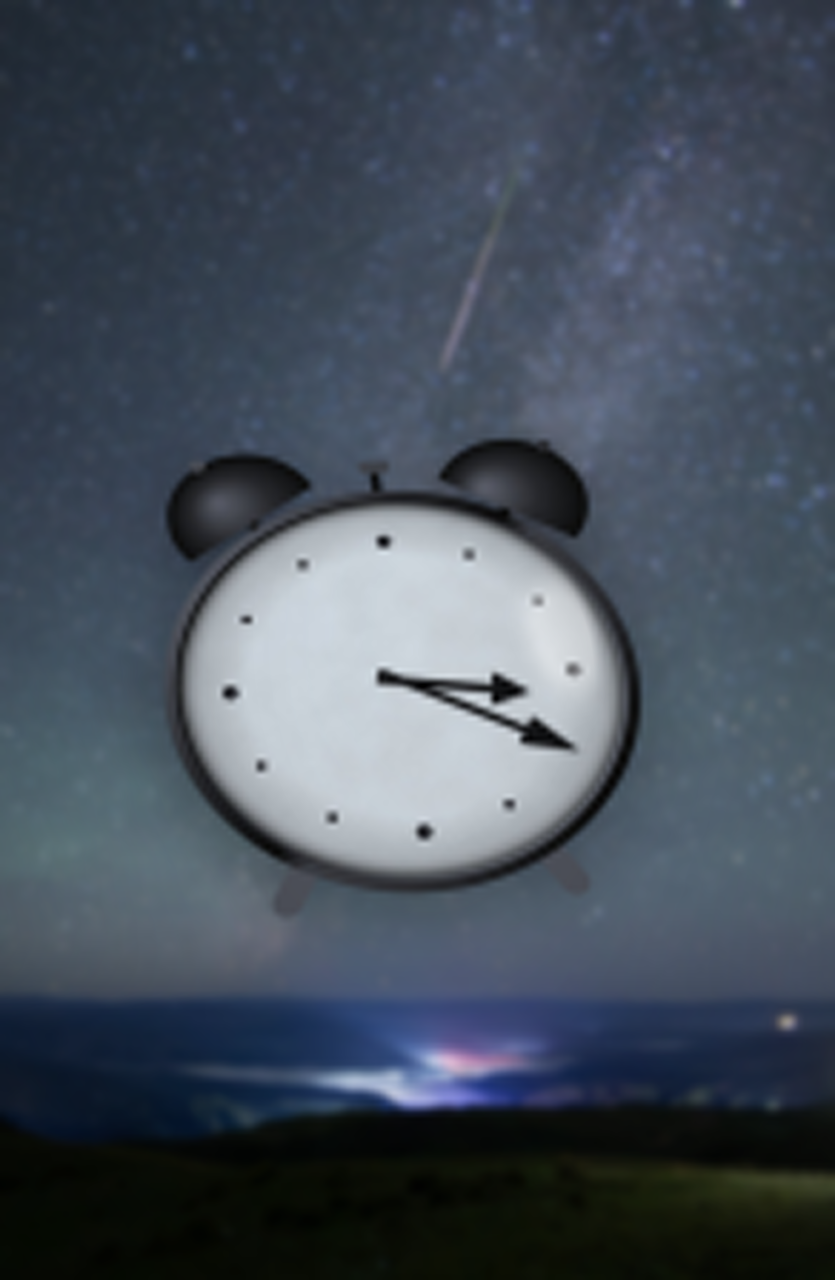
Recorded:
{"hour": 3, "minute": 20}
